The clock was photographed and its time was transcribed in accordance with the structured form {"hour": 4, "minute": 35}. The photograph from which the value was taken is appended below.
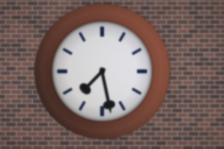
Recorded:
{"hour": 7, "minute": 28}
